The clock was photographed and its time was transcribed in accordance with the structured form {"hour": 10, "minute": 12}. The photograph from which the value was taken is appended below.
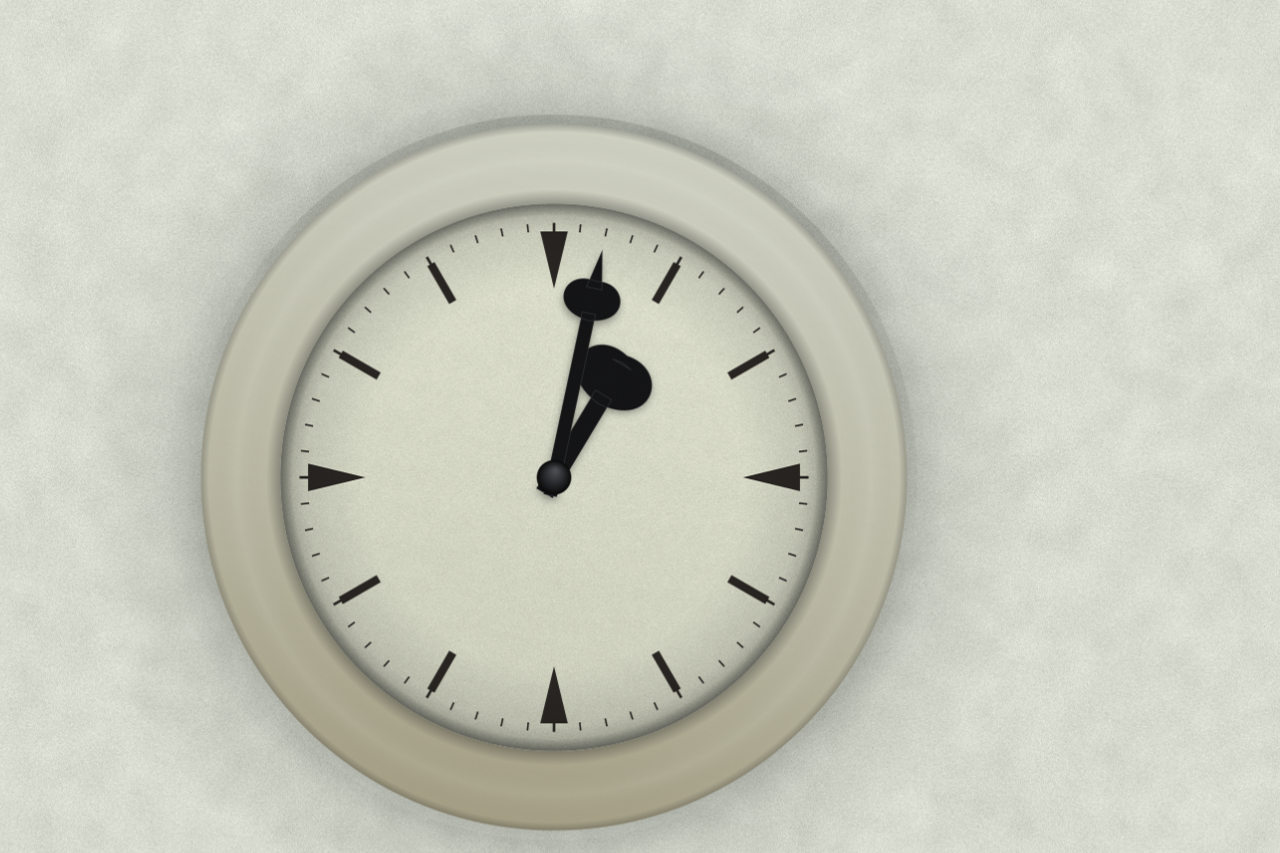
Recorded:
{"hour": 1, "minute": 2}
